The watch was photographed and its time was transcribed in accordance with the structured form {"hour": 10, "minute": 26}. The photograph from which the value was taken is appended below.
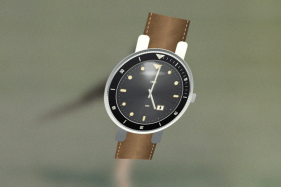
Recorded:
{"hour": 5, "minute": 1}
